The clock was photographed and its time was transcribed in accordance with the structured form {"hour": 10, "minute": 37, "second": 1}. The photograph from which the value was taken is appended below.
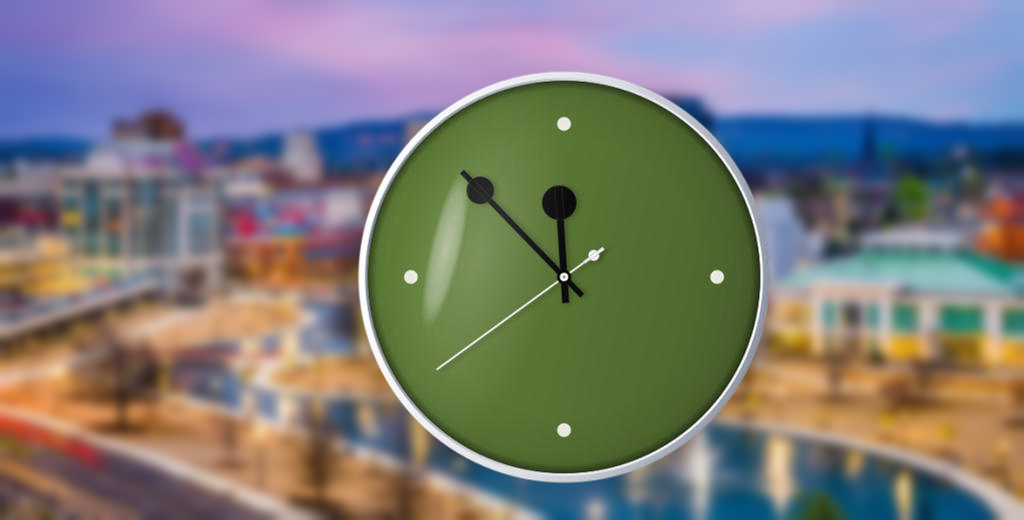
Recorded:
{"hour": 11, "minute": 52, "second": 39}
